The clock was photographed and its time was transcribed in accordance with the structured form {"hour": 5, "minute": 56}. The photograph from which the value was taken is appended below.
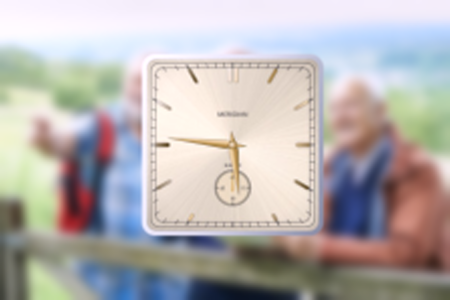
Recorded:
{"hour": 5, "minute": 46}
